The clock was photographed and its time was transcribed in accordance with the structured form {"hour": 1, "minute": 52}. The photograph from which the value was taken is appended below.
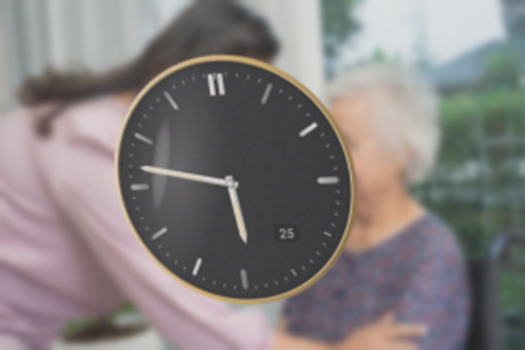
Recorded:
{"hour": 5, "minute": 47}
